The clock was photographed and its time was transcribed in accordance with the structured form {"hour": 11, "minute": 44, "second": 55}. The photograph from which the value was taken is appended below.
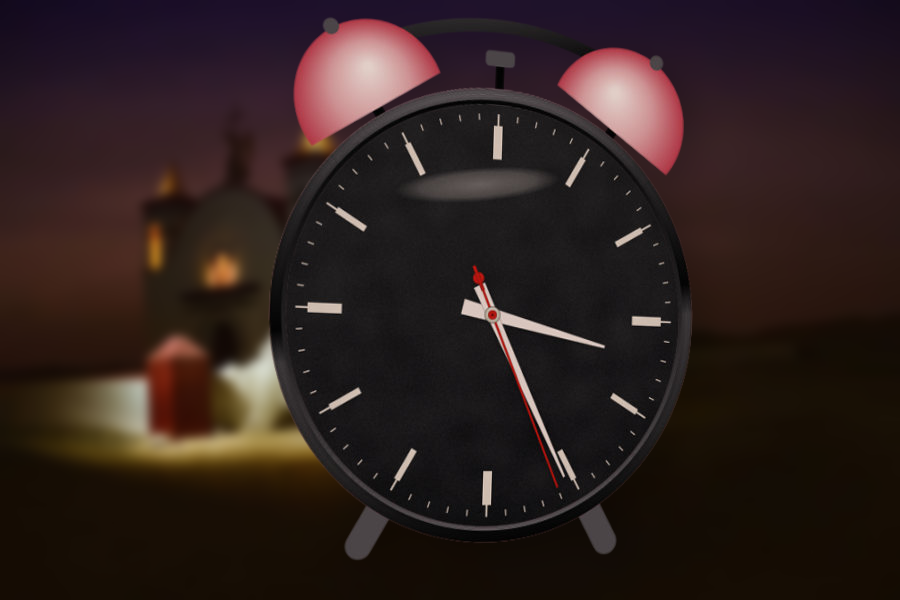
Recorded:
{"hour": 3, "minute": 25, "second": 26}
